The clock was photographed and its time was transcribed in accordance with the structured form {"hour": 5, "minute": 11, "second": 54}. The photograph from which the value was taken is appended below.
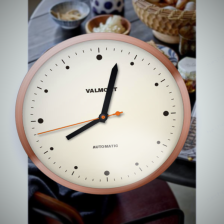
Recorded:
{"hour": 8, "minute": 2, "second": 43}
